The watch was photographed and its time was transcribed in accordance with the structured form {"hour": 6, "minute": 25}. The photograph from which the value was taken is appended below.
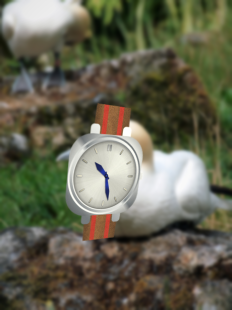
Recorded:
{"hour": 10, "minute": 28}
